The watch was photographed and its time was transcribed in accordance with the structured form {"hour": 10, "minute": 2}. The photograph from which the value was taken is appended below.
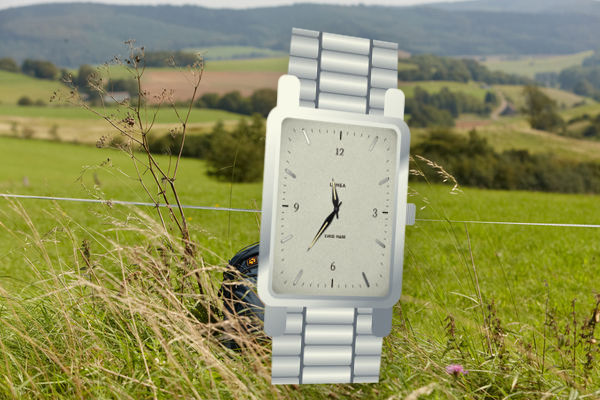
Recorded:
{"hour": 11, "minute": 36}
